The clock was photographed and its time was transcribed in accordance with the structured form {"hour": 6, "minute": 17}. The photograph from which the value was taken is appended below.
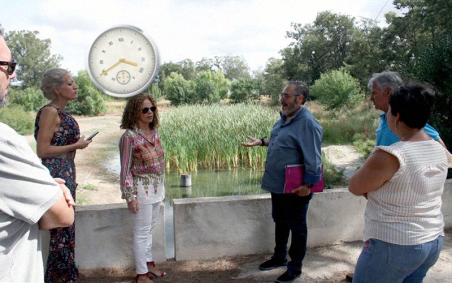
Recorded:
{"hour": 3, "minute": 40}
